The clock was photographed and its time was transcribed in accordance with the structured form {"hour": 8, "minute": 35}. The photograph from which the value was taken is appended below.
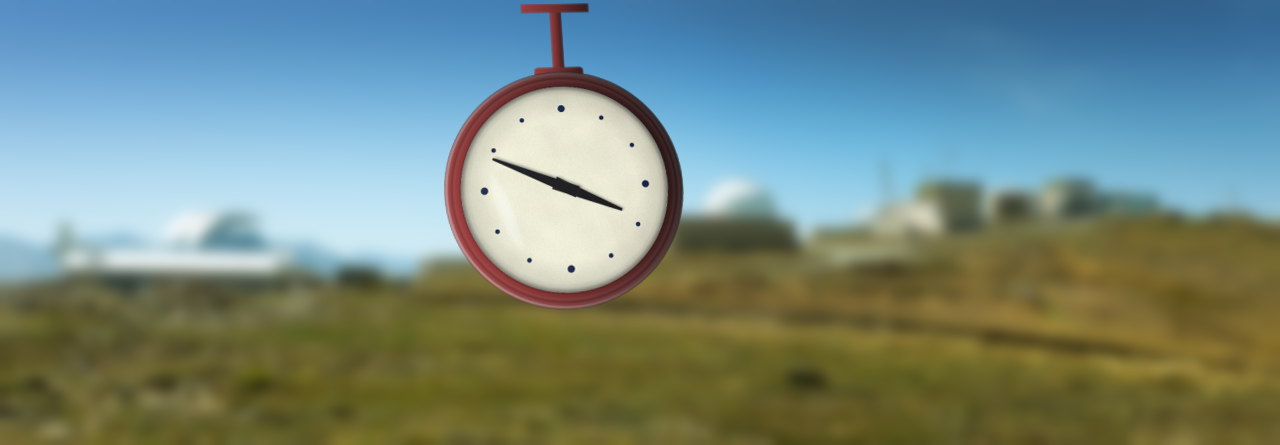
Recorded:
{"hour": 3, "minute": 49}
